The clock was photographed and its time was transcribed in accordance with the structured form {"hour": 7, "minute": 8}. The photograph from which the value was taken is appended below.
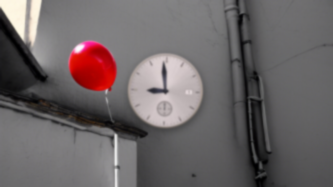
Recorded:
{"hour": 8, "minute": 59}
